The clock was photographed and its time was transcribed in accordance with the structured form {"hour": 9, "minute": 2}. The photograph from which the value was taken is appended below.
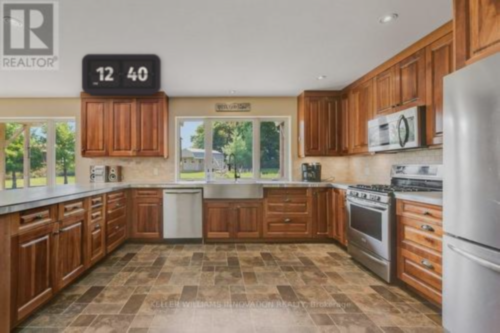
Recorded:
{"hour": 12, "minute": 40}
